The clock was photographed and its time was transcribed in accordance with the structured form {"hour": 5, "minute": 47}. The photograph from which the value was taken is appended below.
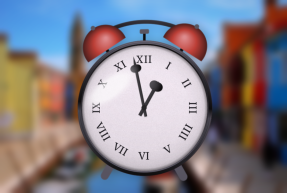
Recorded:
{"hour": 12, "minute": 58}
